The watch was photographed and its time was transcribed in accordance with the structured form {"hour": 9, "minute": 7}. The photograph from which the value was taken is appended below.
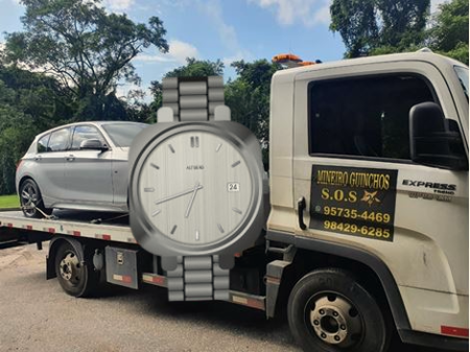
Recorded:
{"hour": 6, "minute": 42}
